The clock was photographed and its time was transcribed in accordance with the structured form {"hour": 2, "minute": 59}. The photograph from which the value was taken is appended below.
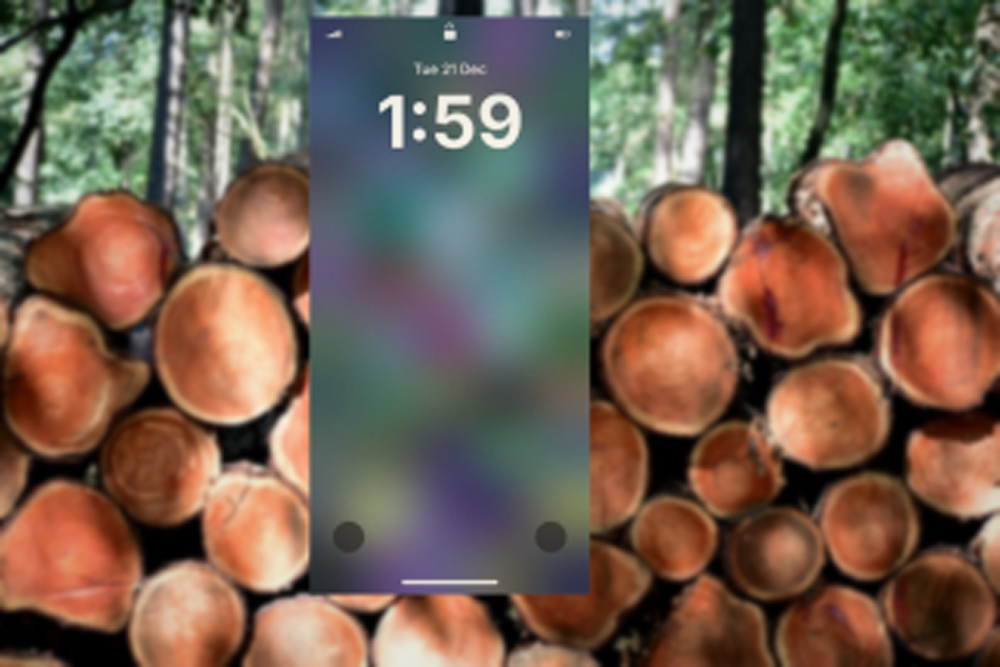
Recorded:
{"hour": 1, "minute": 59}
